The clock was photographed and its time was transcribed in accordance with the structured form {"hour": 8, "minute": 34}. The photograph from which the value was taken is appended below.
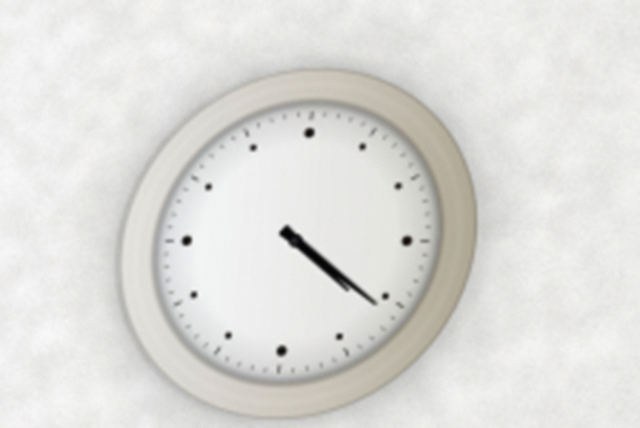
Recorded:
{"hour": 4, "minute": 21}
